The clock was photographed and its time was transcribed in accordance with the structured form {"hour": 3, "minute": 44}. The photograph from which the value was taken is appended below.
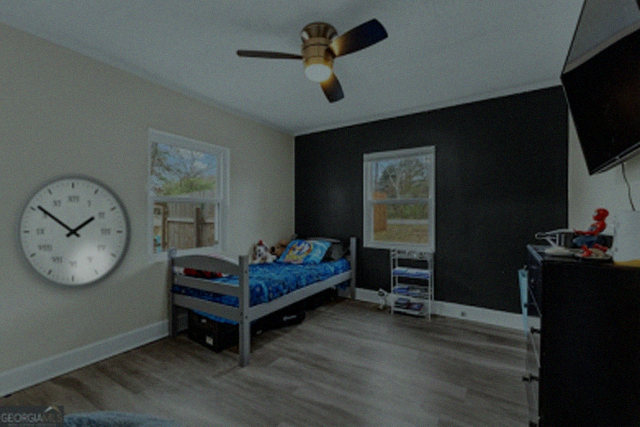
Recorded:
{"hour": 1, "minute": 51}
